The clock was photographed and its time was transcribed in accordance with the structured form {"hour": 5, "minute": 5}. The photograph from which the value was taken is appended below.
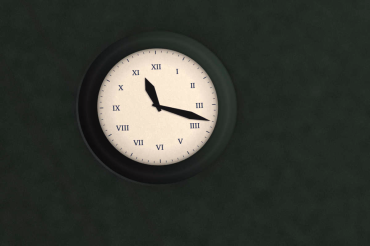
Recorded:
{"hour": 11, "minute": 18}
